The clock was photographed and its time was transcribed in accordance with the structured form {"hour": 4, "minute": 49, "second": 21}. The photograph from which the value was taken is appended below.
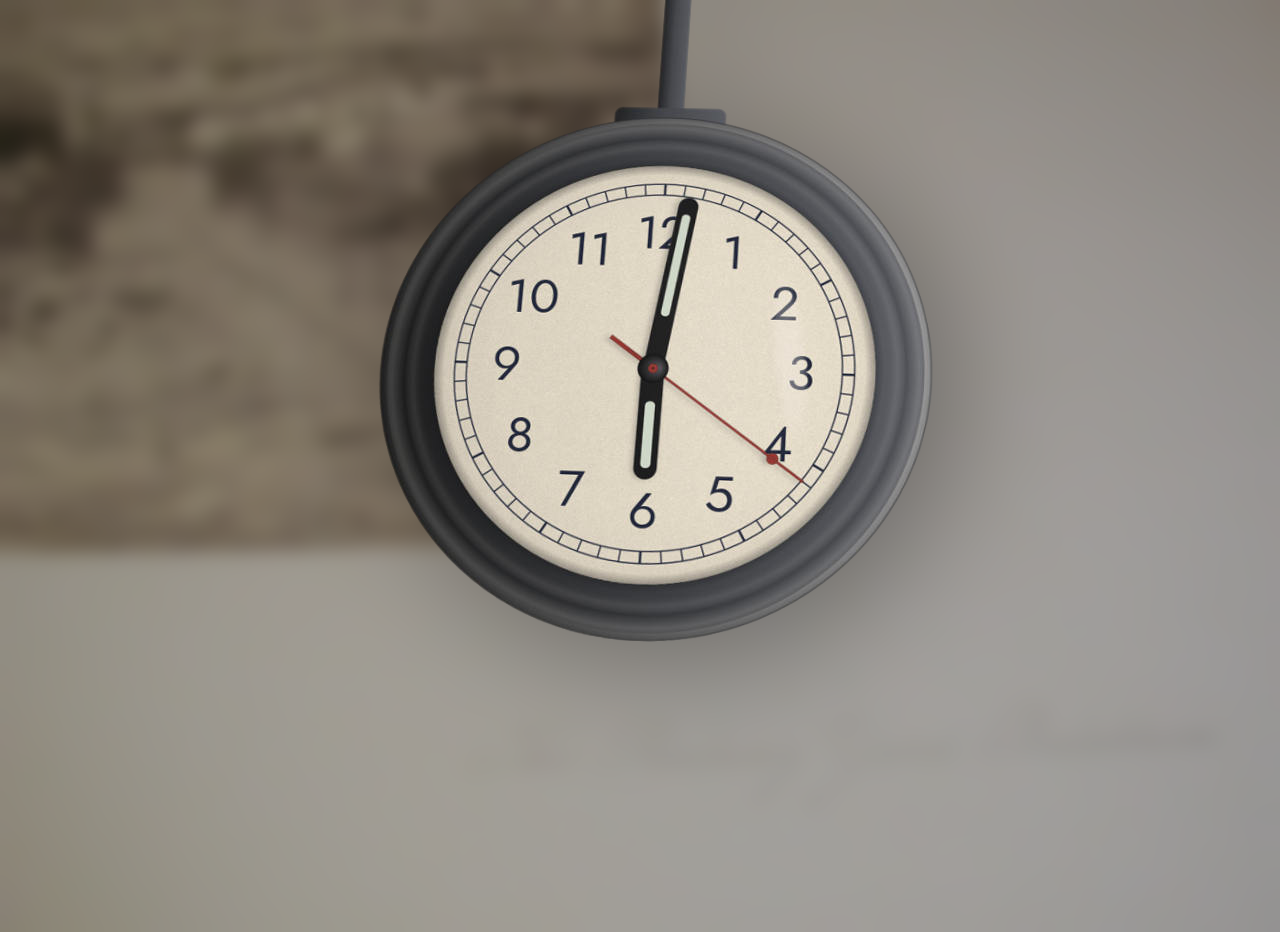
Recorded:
{"hour": 6, "minute": 1, "second": 21}
